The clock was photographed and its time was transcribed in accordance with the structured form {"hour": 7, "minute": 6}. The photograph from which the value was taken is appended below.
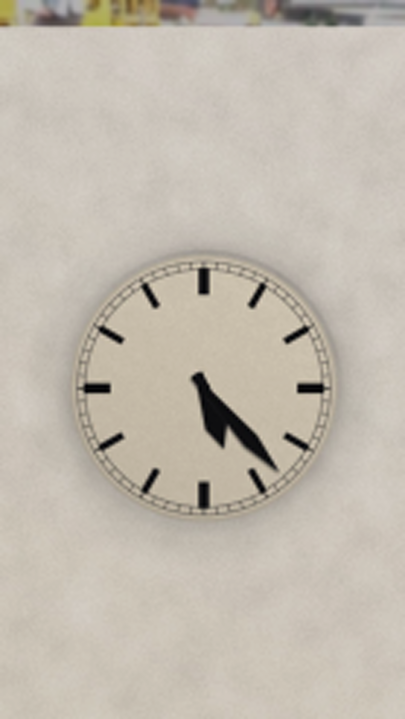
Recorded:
{"hour": 5, "minute": 23}
